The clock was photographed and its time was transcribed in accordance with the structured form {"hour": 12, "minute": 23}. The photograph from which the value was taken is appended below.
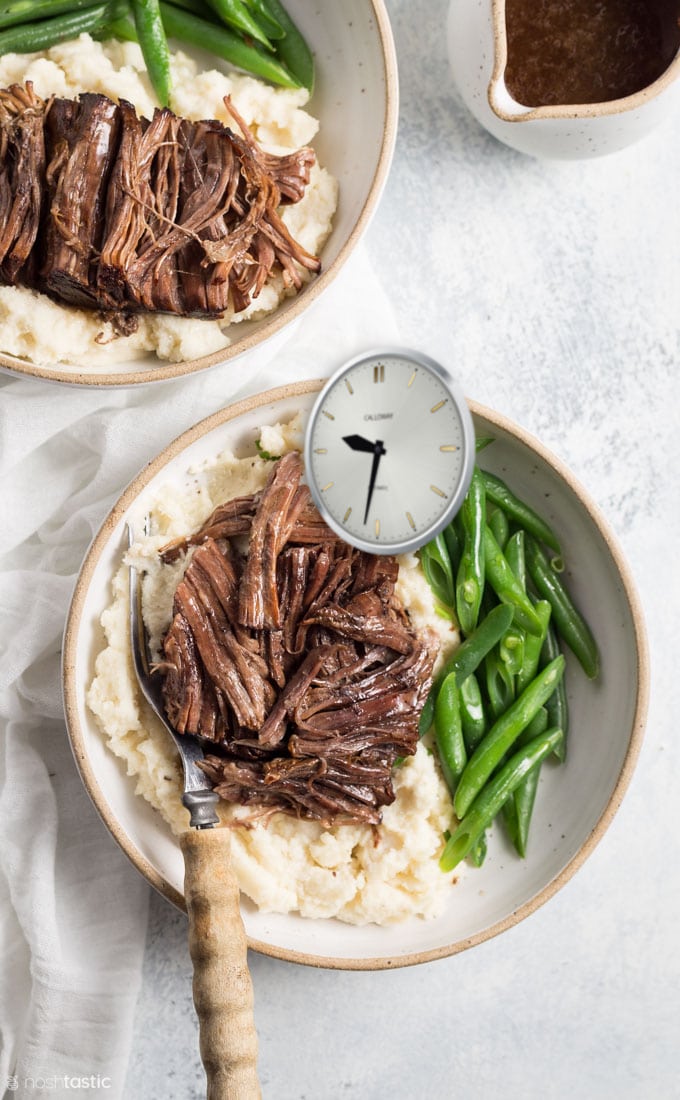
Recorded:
{"hour": 9, "minute": 32}
